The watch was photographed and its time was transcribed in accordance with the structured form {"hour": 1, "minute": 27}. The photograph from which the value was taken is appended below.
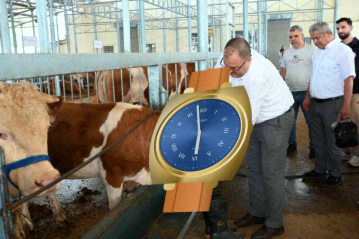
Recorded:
{"hour": 5, "minute": 58}
